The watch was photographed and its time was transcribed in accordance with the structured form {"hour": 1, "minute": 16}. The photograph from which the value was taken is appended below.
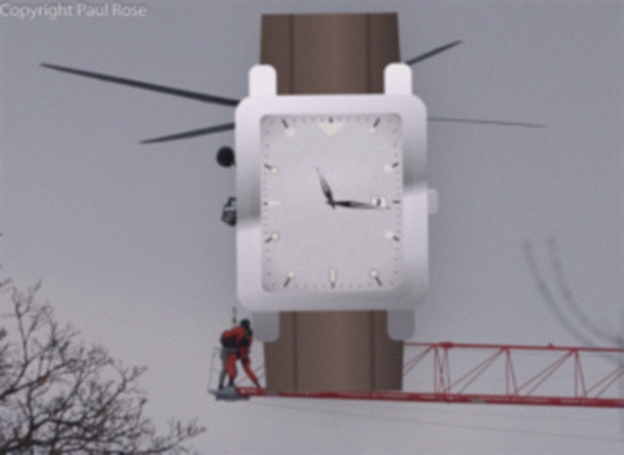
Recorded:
{"hour": 11, "minute": 16}
